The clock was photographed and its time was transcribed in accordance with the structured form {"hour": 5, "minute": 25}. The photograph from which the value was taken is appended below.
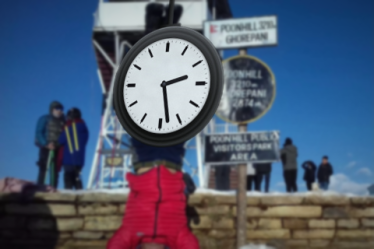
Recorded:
{"hour": 2, "minute": 28}
